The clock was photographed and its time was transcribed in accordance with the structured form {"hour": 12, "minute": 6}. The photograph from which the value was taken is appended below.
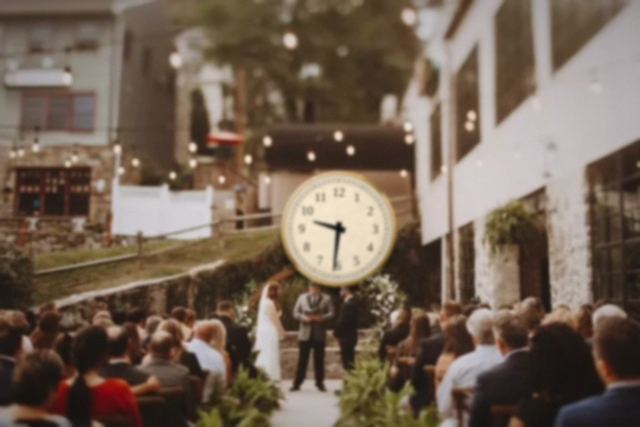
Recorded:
{"hour": 9, "minute": 31}
